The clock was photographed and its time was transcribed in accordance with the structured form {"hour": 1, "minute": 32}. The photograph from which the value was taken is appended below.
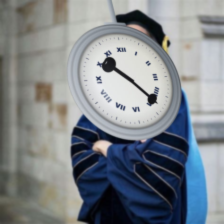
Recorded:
{"hour": 10, "minute": 23}
